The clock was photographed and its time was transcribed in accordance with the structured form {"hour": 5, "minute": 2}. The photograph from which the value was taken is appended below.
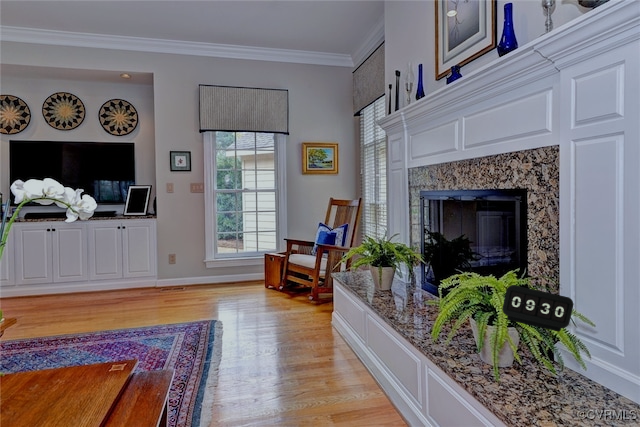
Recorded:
{"hour": 9, "minute": 30}
